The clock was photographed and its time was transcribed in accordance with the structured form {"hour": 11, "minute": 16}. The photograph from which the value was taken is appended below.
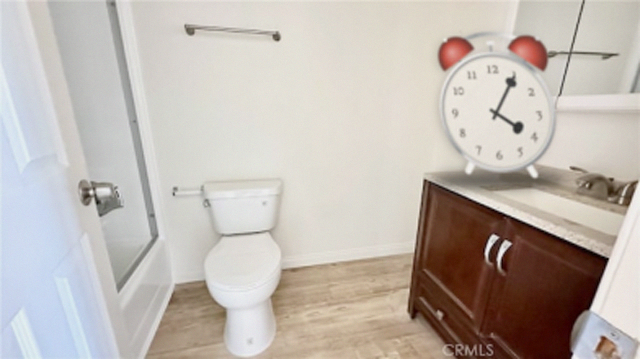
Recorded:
{"hour": 4, "minute": 5}
